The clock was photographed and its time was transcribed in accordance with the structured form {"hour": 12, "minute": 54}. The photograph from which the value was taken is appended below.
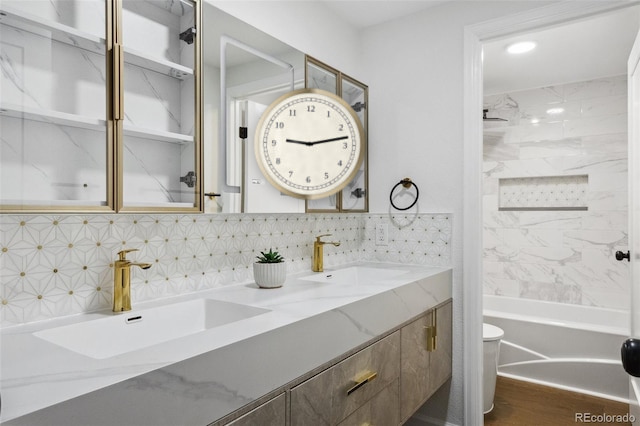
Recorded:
{"hour": 9, "minute": 13}
